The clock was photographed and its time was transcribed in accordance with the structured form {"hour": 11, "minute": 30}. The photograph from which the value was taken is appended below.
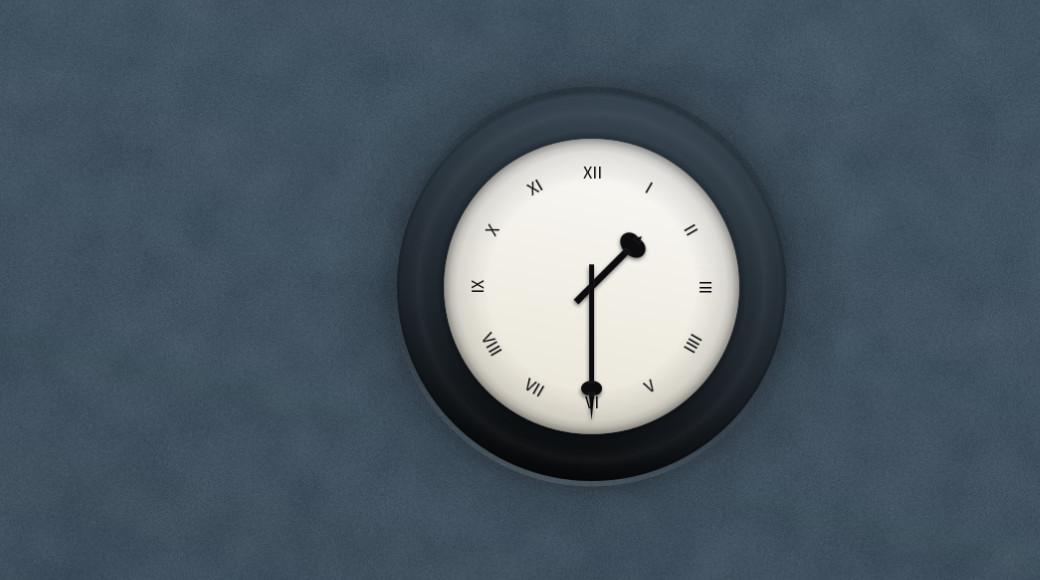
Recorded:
{"hour": 1, "minute": 30}
